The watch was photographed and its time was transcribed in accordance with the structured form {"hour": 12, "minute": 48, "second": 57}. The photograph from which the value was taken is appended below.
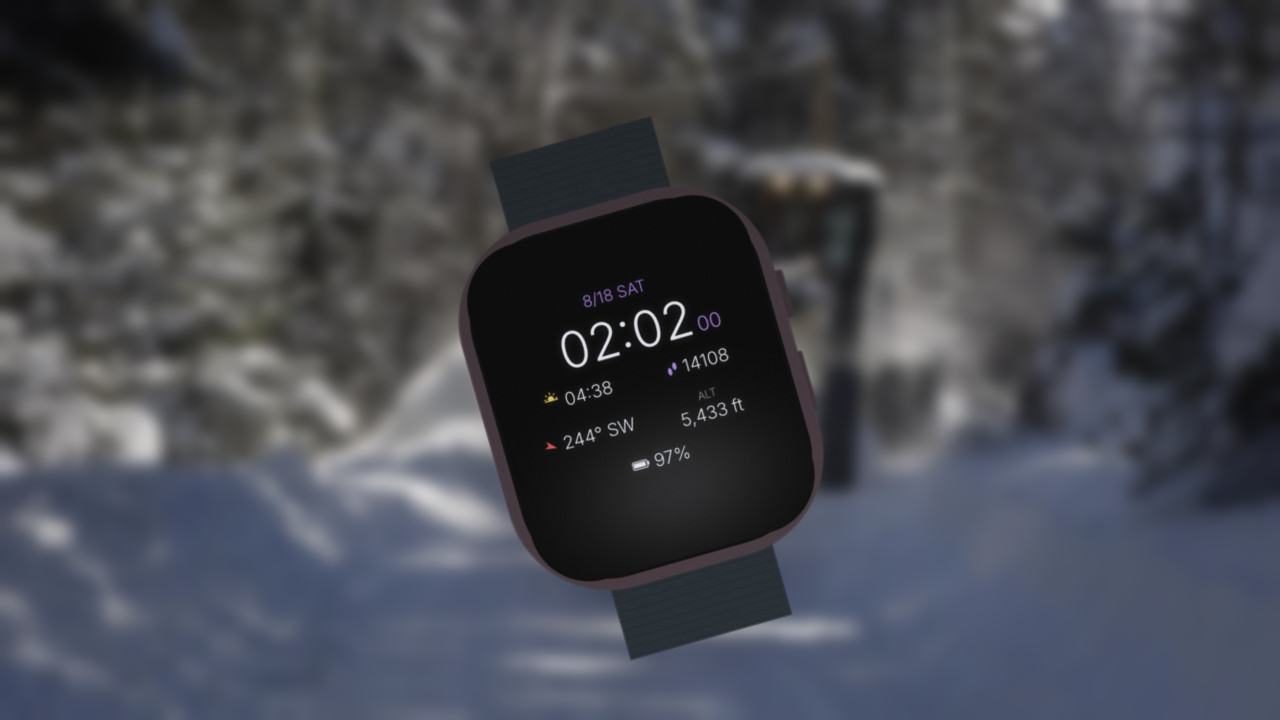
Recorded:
{"hour": 2, "minute": 2, "second": 0}
